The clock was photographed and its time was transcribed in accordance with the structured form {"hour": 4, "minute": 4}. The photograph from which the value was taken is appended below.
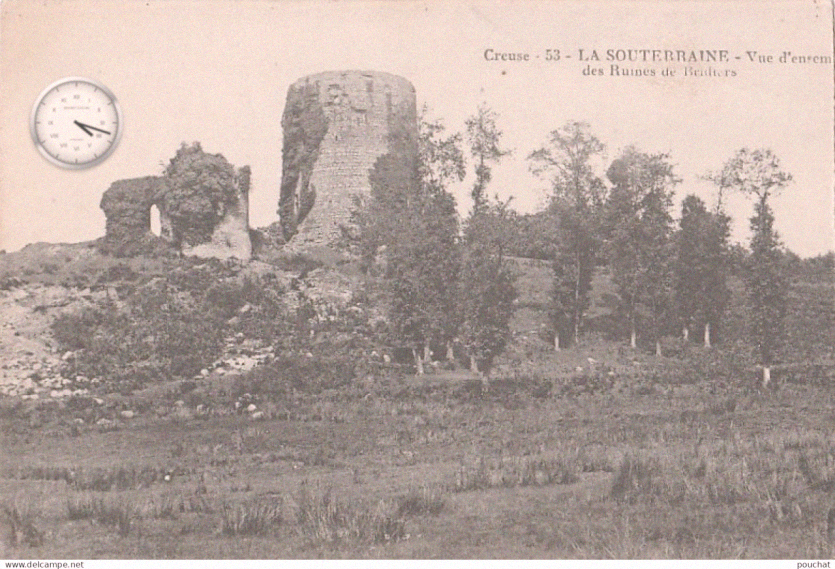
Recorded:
{"hour": 4, "minute": 18}
